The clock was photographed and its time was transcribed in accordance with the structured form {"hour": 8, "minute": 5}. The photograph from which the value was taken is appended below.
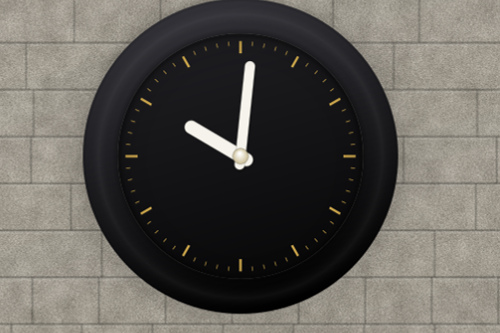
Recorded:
{"hour": 10, "minute": 1}
